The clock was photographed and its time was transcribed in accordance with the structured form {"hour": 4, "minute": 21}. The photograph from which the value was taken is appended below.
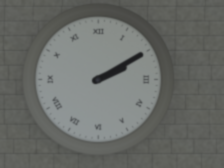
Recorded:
{"hour": 2, "minute": 10}
